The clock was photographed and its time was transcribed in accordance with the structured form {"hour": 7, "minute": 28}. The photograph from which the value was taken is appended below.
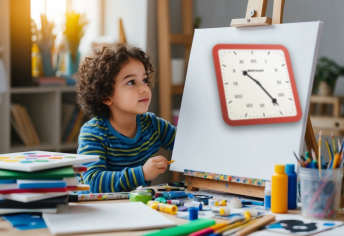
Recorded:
{"hour": 10, "minute": 24}
